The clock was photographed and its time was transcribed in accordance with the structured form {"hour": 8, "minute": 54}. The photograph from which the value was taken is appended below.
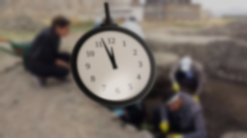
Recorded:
{"hour": 11, "minute": 57}
